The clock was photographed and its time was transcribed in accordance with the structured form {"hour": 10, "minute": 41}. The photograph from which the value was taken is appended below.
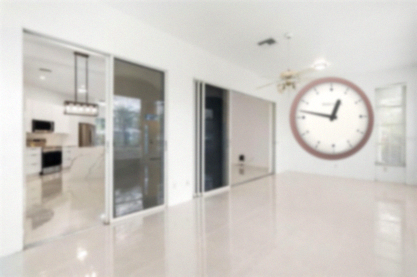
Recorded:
{"hour": 12, "minute": 47}
